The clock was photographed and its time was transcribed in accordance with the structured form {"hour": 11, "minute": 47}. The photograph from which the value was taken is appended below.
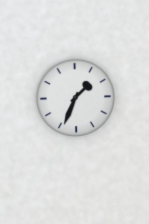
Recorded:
{"hour": 1, "minute": 34}
